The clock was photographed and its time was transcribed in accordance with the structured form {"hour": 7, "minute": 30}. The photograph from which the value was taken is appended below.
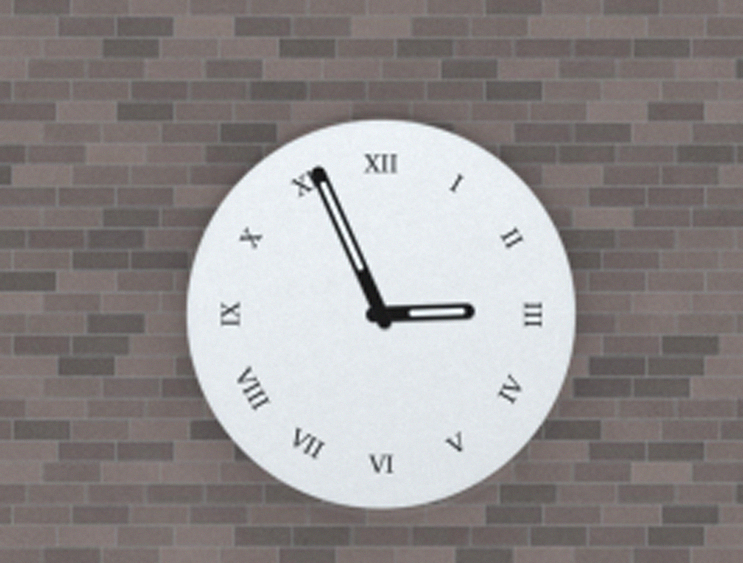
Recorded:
{"hour": 2, "minute": 56}
